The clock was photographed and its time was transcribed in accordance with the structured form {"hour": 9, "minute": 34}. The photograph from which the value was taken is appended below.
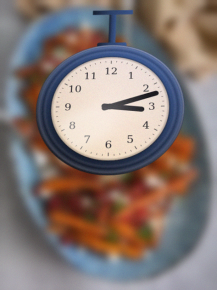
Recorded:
{"hour": 3, "minute": 12}
